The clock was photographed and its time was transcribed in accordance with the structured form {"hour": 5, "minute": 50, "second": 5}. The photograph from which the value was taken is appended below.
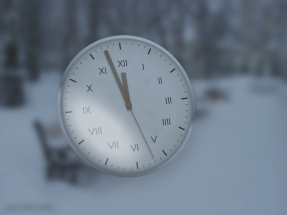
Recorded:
{"hour": 11, "minute": 57, "second": 27}
